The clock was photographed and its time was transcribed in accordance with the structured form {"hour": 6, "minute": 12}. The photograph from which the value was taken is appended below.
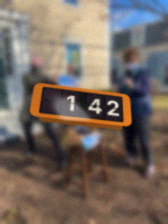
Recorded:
{"hour": 1, "minute": 42}
